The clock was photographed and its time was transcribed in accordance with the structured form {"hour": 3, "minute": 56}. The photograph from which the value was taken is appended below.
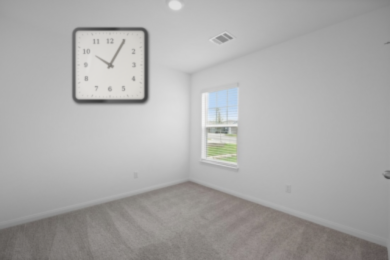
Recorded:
{"hour": 10, "minute": 5}
